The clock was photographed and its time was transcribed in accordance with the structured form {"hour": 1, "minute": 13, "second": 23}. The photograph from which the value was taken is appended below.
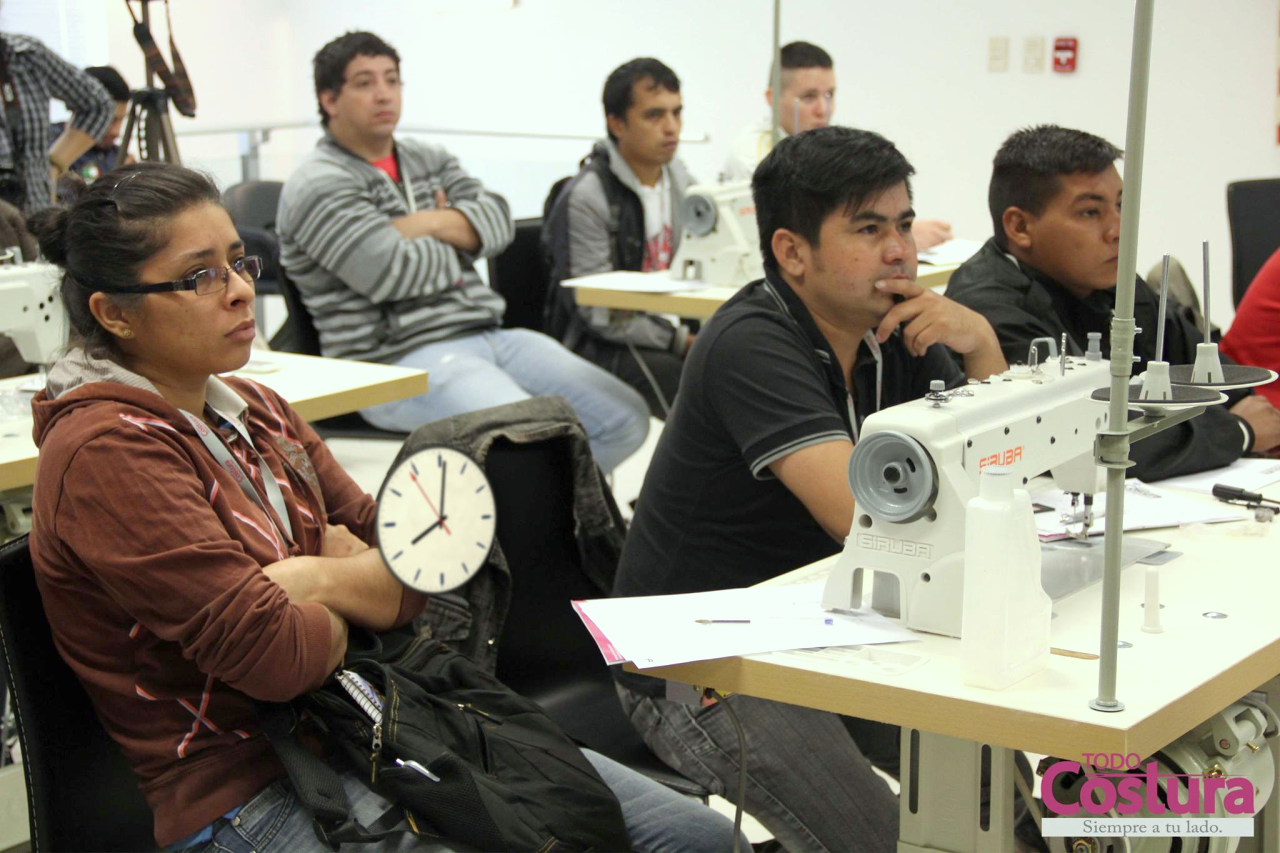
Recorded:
{"hour": 8, "minute": 0, "second": 54}
